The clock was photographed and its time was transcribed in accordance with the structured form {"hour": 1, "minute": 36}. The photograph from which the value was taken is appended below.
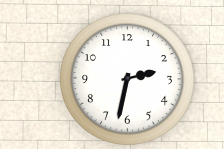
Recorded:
{"hour": 2, "minute": 32}
